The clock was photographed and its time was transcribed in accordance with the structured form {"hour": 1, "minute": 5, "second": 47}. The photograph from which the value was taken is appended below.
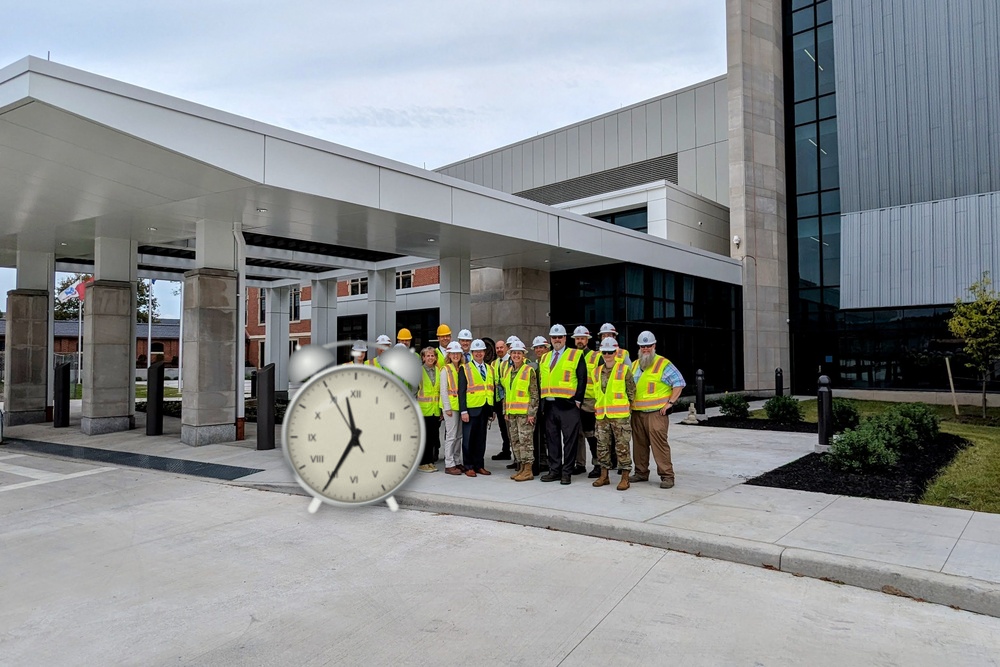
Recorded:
{"hour": 11, "minute": 34, "second": 55}
